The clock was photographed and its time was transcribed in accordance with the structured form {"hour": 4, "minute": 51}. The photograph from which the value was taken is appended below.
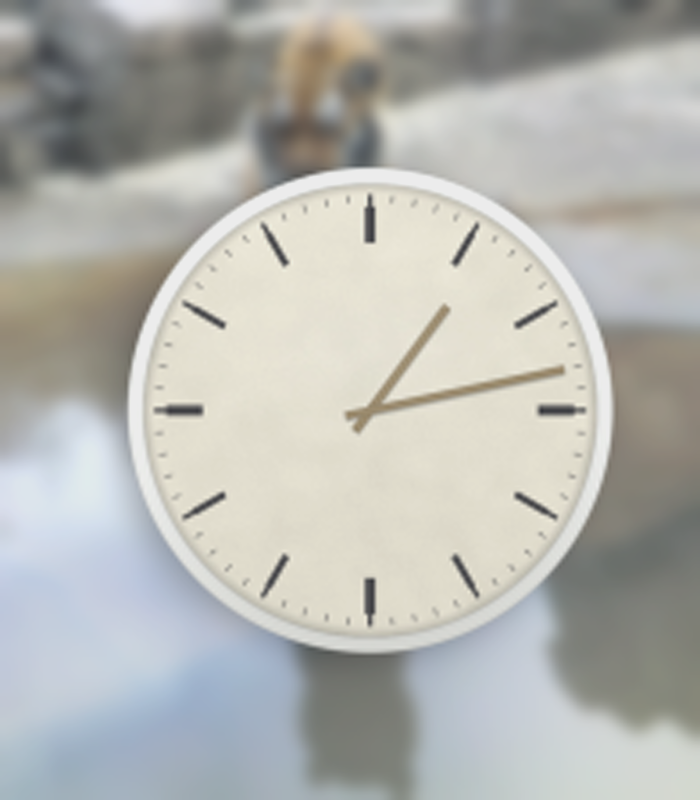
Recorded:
{"hour": 1, "minute": 13}
